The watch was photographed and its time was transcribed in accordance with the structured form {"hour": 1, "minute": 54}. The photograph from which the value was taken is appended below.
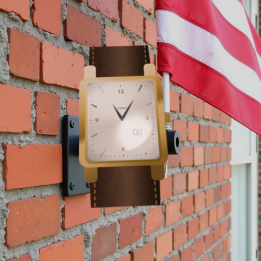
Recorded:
{"hour": 11, "minute": 5}
